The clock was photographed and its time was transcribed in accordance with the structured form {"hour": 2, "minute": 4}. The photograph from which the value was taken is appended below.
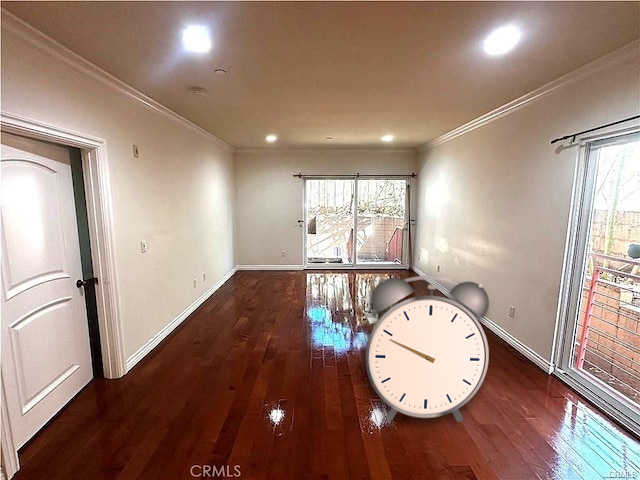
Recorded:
{"hour": 9, "minute": 49}
